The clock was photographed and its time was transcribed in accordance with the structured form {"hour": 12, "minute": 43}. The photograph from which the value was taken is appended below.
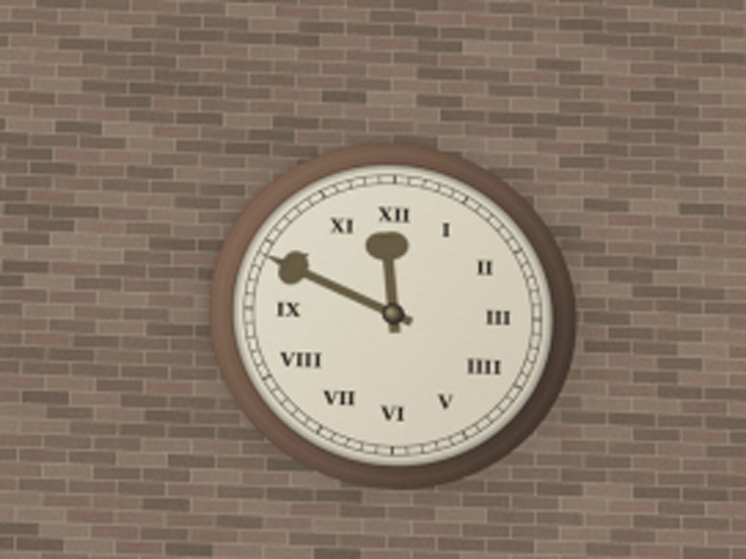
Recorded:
{"hour": 11, "minute": 49}
